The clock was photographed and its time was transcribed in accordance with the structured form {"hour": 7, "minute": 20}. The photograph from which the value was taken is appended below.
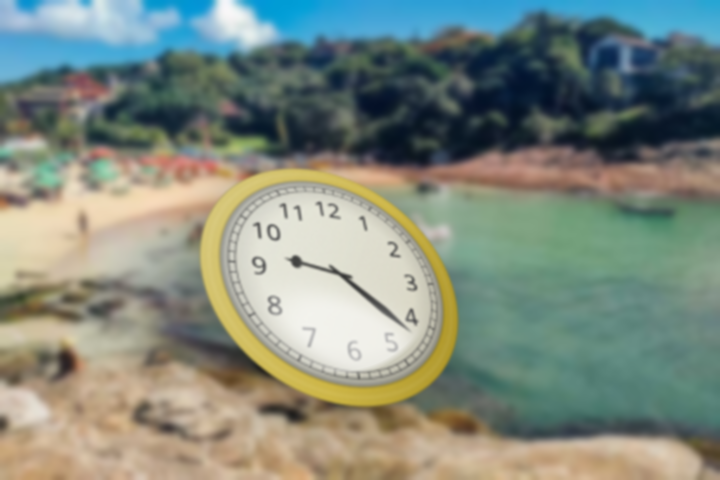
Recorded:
{"hour": 9, "minute": 22}
